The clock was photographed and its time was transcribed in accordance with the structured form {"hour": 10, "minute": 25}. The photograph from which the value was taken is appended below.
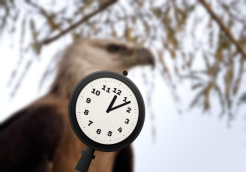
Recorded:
{"hour": 12, "minute": 7}
